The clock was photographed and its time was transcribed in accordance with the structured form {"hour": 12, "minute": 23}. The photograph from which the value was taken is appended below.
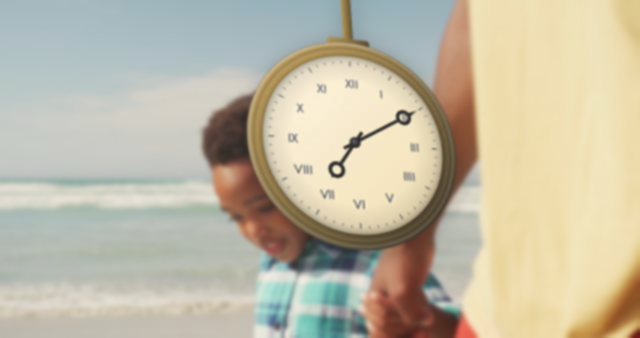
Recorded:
{"hour": 7, "minute": 10}
